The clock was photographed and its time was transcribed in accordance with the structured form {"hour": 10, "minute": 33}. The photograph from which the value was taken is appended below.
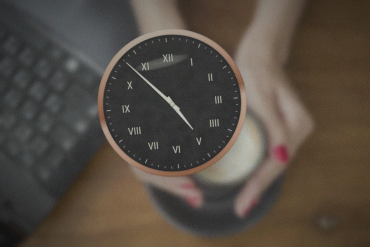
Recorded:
{"hour": 4, "minute": 53}
